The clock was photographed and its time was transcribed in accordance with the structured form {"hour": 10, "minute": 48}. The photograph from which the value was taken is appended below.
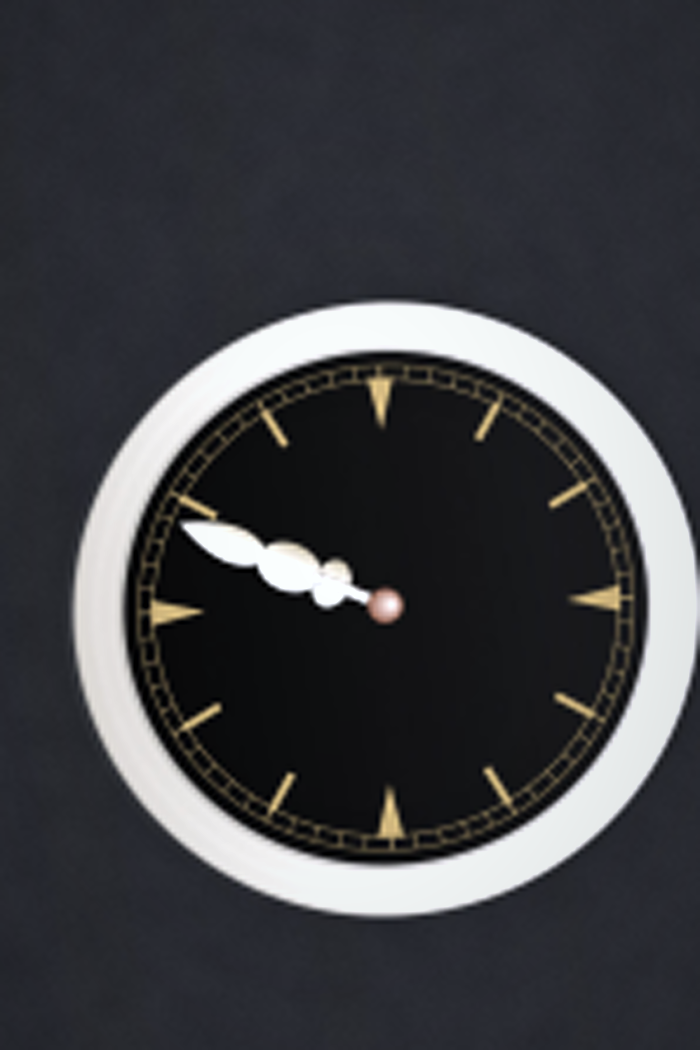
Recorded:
{"hour": 9, "minute": 49}
